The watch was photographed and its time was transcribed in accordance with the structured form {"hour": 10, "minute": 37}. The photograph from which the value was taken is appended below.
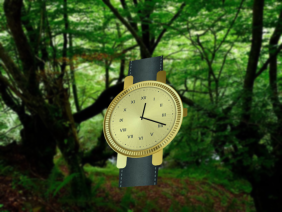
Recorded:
{"hour": 12, "minute": 19}
